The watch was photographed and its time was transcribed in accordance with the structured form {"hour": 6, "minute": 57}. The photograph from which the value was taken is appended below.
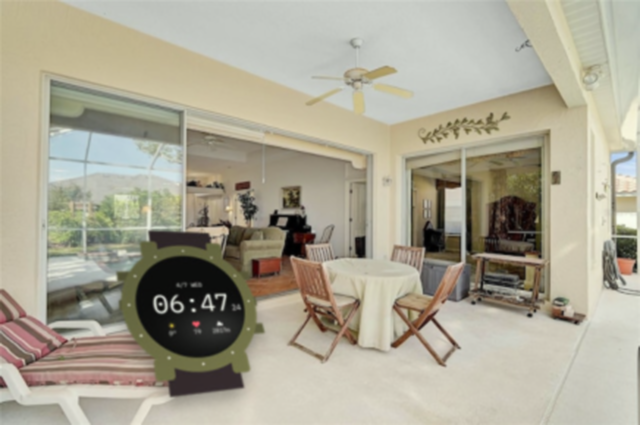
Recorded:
{"hour": 6, "minute": 47}
